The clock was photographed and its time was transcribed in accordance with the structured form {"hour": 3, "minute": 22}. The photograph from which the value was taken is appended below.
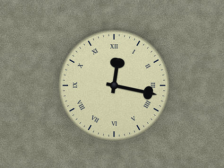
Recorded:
{"hour": 12, "minute": 17}
